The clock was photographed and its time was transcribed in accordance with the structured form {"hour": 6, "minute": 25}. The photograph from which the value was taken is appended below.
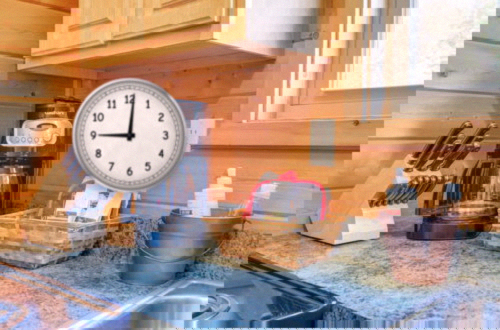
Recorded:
{"hour": 9, "minute": 1}
